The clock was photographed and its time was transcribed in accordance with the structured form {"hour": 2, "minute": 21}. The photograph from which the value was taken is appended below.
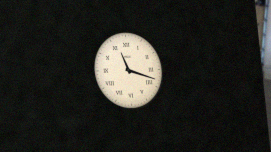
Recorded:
{"hour": 11, "minute": 18}
